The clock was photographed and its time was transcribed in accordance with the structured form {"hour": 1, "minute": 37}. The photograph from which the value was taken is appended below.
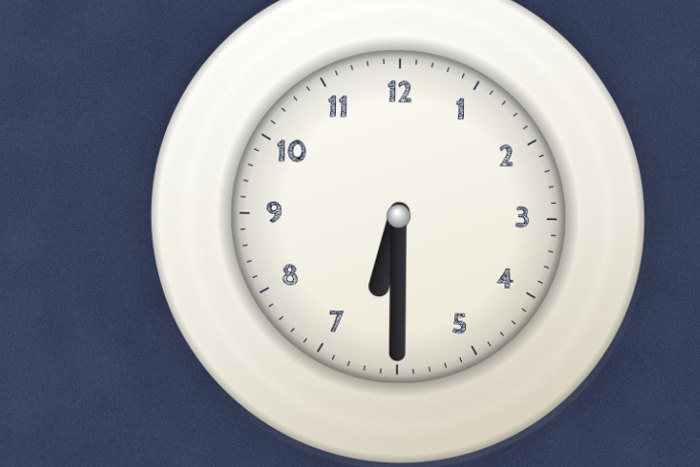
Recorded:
{"hour": 6, "minute": 30}
